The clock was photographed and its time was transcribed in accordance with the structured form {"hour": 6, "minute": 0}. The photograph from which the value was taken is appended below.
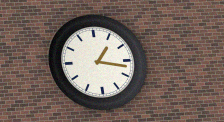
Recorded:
{"hour": 1, "minute": 17}
